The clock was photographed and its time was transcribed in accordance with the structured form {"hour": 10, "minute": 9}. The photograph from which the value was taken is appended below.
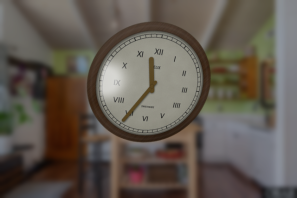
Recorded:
{"hour": 11, "minute": 35}
